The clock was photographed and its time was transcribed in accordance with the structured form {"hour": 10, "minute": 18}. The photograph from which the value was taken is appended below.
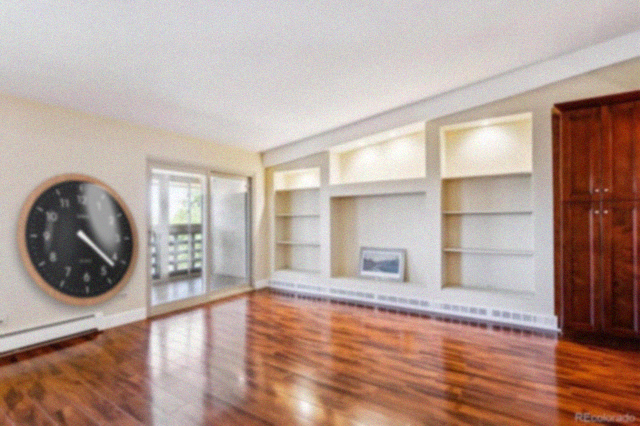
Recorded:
{"hour": 4, "minute": 22}
